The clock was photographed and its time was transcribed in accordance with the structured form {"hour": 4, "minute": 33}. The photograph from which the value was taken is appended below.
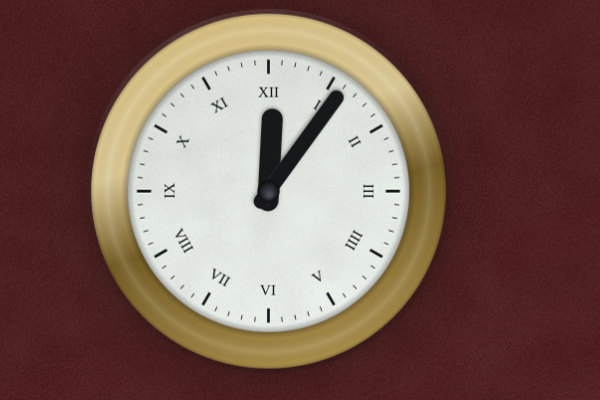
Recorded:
{"hour": 12, "minute": 6}
